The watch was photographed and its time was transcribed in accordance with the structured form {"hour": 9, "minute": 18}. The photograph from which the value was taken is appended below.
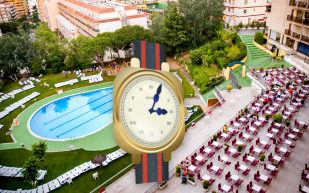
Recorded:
{"hour": 3, "minute": 4}
